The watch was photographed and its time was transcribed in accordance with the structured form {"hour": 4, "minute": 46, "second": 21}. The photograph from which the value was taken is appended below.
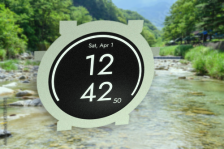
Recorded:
{"hour": 12, "minute": 42, "second": 50}
